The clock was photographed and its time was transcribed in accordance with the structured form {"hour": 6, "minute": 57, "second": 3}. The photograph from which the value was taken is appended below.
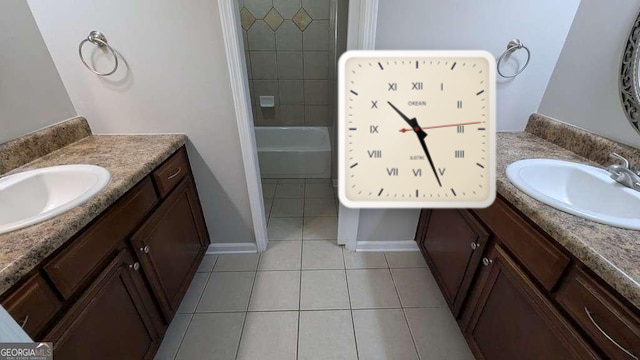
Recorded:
{"hour": 10, "minute": 26, "second": 14}
